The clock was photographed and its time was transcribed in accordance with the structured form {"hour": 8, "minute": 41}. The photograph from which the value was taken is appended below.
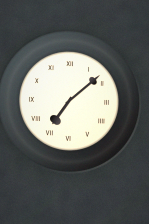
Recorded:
{"hour": 7, "minute": 8}
